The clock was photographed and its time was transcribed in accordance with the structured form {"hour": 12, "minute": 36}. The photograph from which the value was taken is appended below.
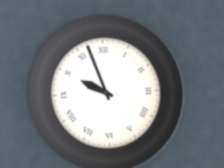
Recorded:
{"hour": 9, "minute": 57}
